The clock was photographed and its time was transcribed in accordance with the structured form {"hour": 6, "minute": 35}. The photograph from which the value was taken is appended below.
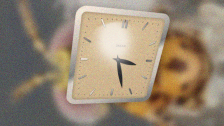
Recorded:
{"hour": 3, "minute": 27}
